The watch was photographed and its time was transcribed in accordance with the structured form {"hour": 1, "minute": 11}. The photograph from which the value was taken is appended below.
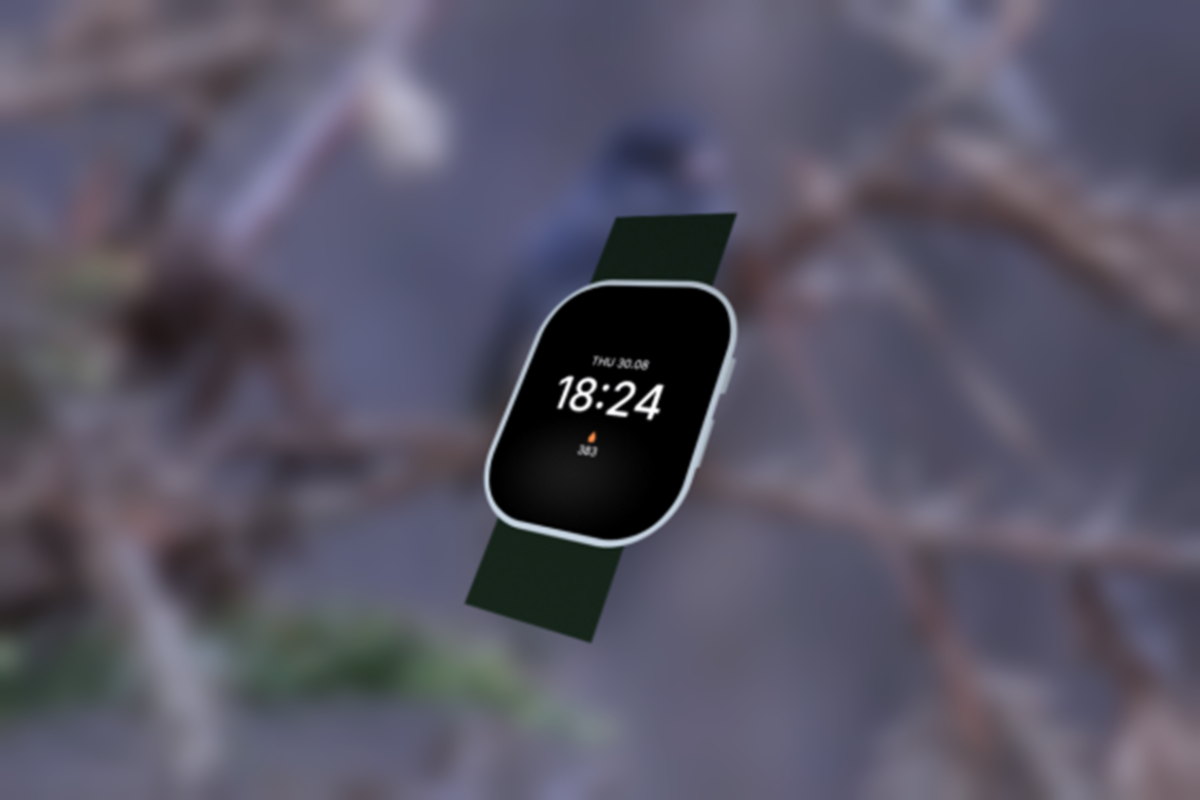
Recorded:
{"hour": 18, "minute": 24}
